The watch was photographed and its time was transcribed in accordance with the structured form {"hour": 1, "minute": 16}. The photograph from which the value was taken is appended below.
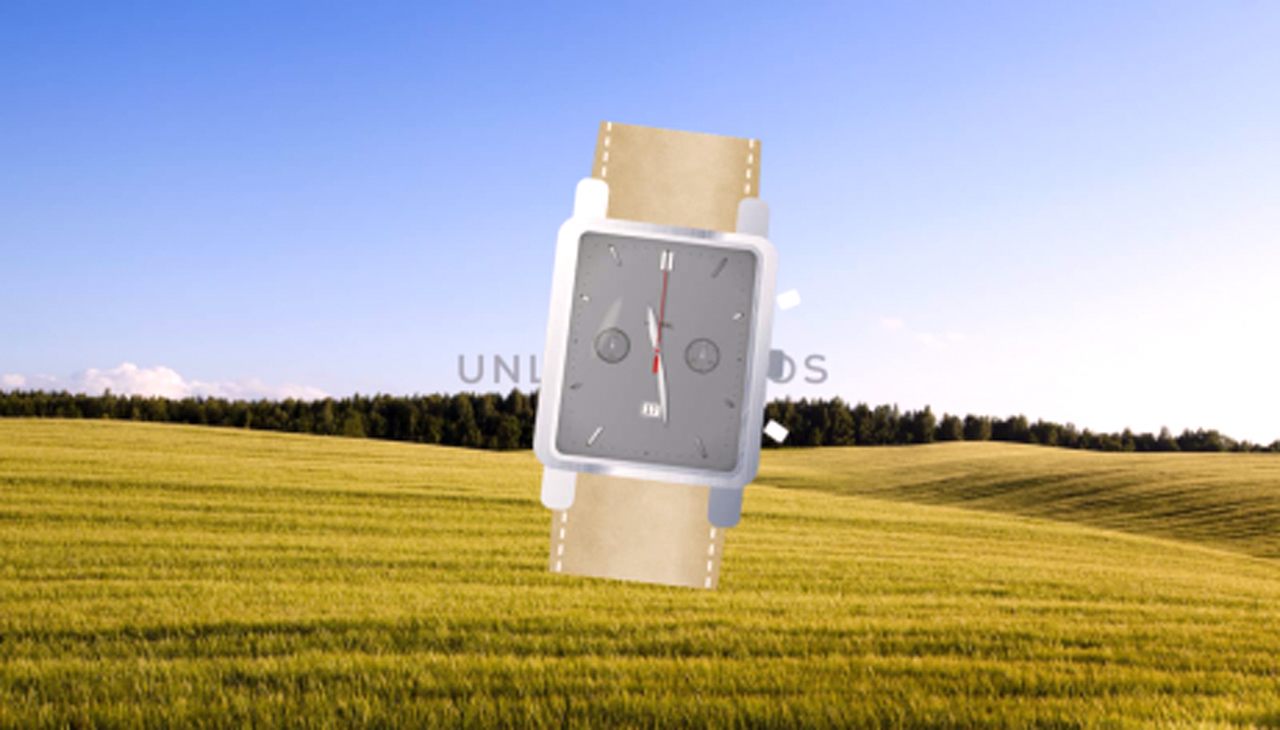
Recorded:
{"hour": 11, "minute": 28}
